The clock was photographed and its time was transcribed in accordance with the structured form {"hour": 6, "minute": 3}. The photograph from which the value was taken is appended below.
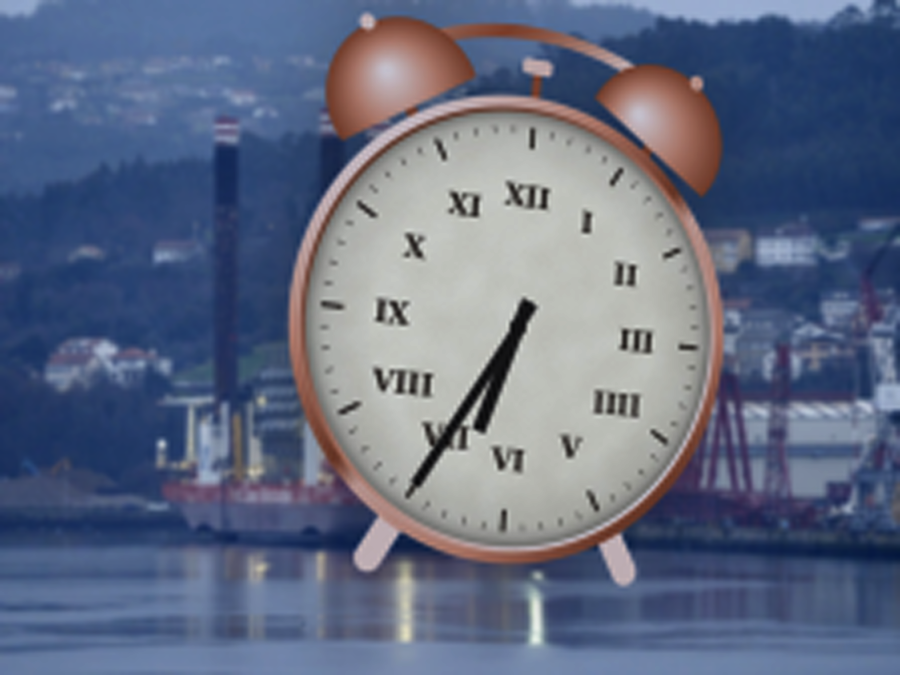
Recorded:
{"hour": 6, "minute": 35}
